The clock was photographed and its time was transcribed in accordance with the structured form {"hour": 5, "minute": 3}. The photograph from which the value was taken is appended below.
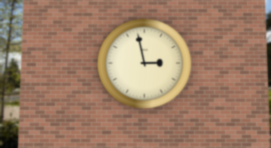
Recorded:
{"hour": 2, "minute": 58}
